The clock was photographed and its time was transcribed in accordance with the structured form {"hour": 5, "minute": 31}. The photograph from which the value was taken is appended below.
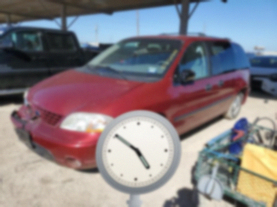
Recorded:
{"hour": 4, "minute": 51}
